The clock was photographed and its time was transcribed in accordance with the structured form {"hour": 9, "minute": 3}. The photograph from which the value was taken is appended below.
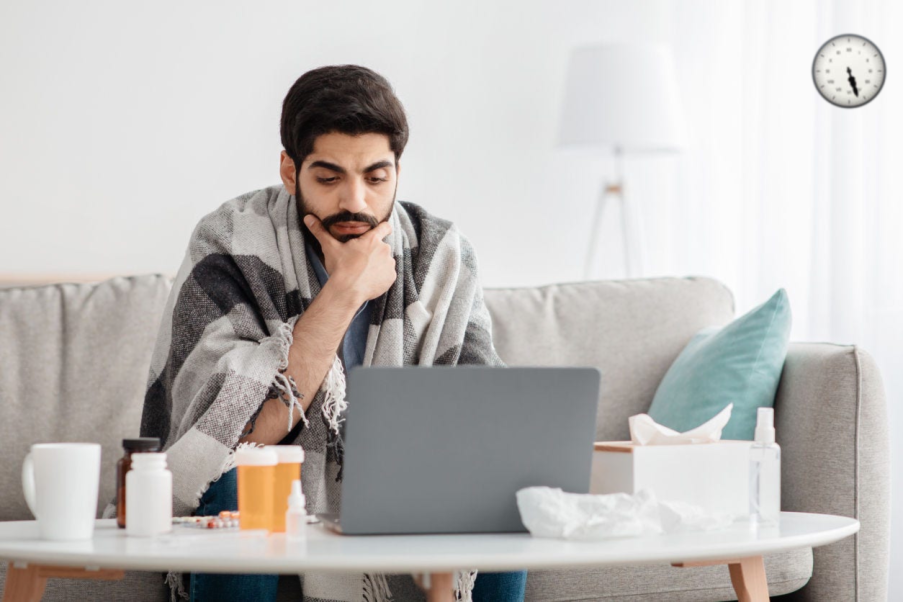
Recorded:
{"hour": 5, "minute": 27}
